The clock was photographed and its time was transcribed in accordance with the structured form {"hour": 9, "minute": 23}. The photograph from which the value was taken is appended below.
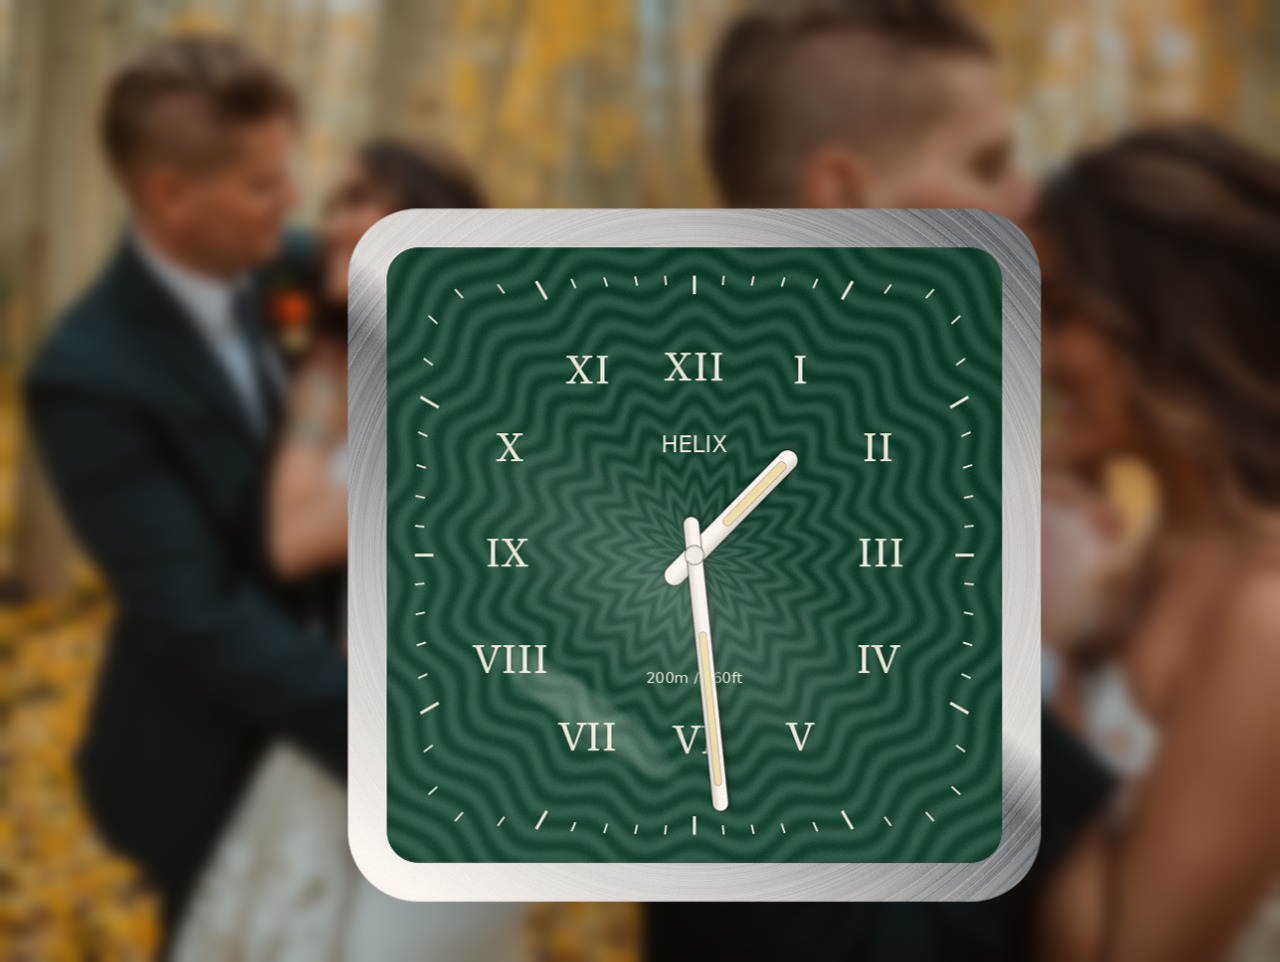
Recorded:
{"hour": 1, "minute": 29}
